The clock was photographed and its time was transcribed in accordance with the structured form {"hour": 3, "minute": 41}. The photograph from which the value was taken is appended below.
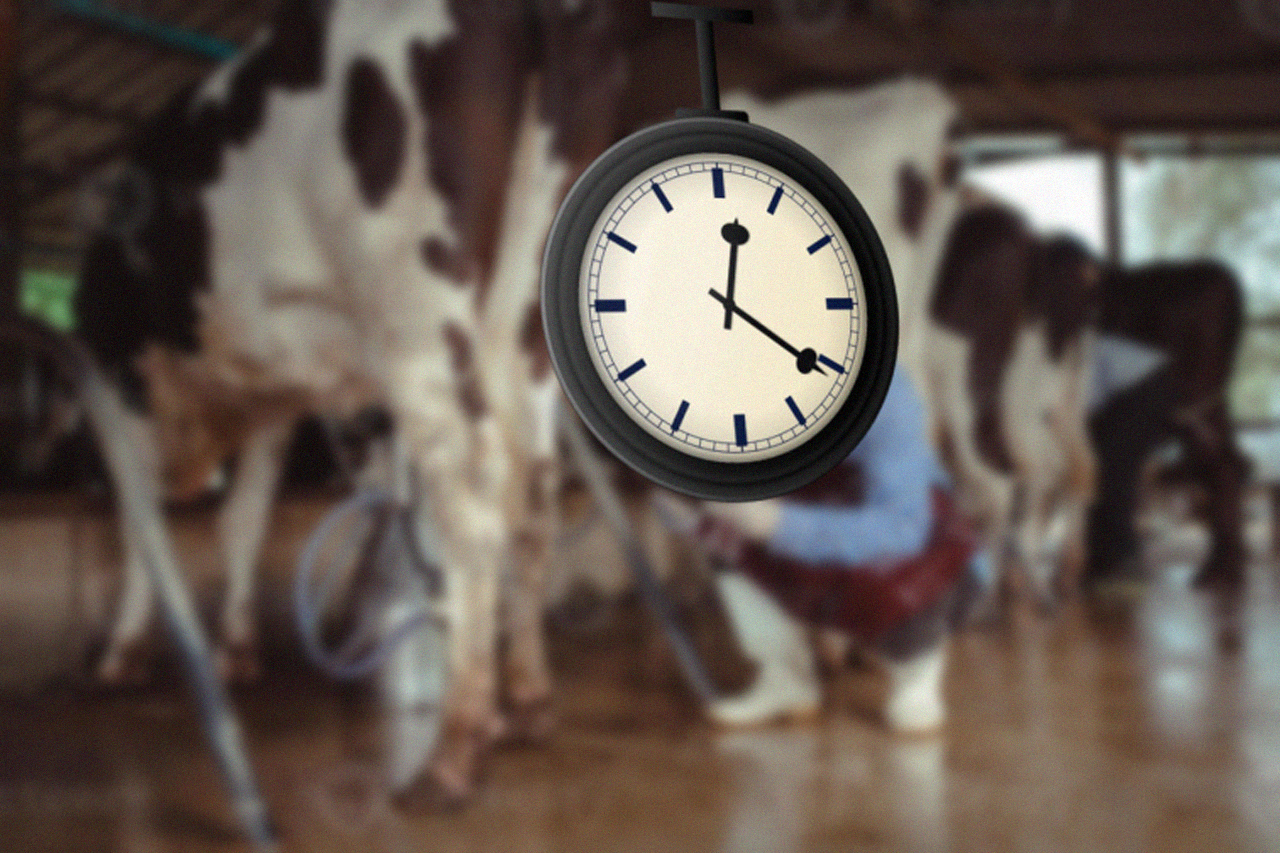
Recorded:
{"hour": 12, "minute": 21}
